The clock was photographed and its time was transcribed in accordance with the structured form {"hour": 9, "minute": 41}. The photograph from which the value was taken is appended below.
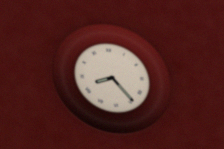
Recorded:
{"hour": 8, "minute": 24}
